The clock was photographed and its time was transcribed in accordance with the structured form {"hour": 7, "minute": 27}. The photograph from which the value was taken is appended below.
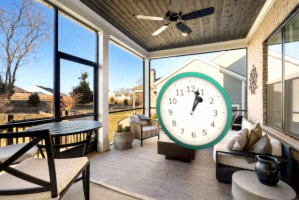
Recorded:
{"hour": 1, "minute": 3}
